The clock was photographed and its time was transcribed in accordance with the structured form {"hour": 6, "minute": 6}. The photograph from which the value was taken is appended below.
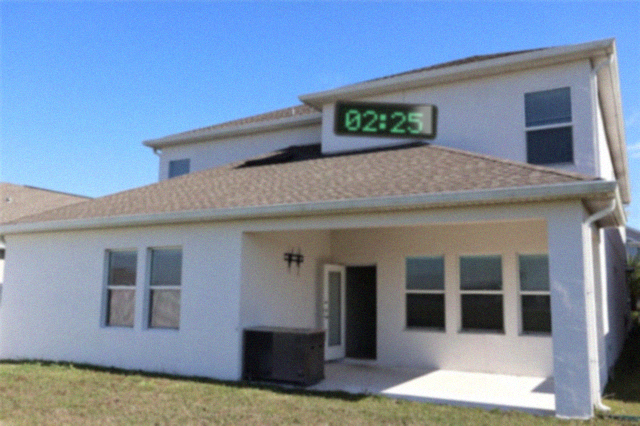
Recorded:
{"hour": 2, "minute": 25}
